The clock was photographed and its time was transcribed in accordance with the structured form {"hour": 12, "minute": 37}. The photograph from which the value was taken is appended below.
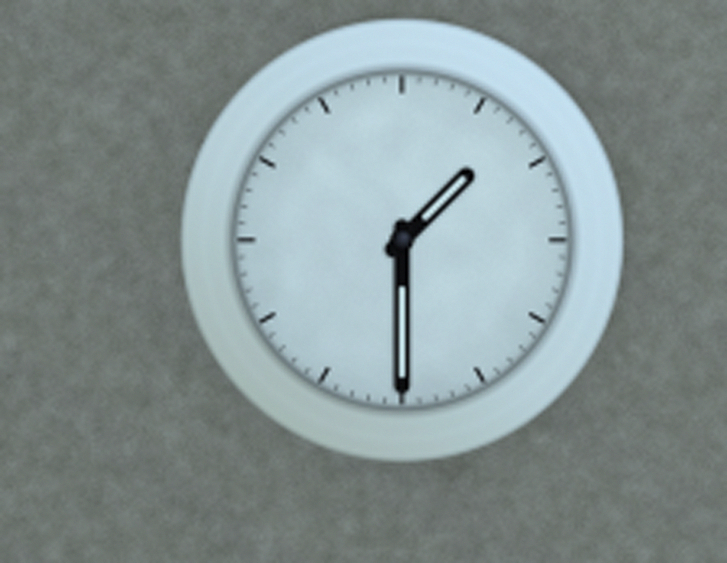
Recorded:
{"hour": 1, "minute": 30}
